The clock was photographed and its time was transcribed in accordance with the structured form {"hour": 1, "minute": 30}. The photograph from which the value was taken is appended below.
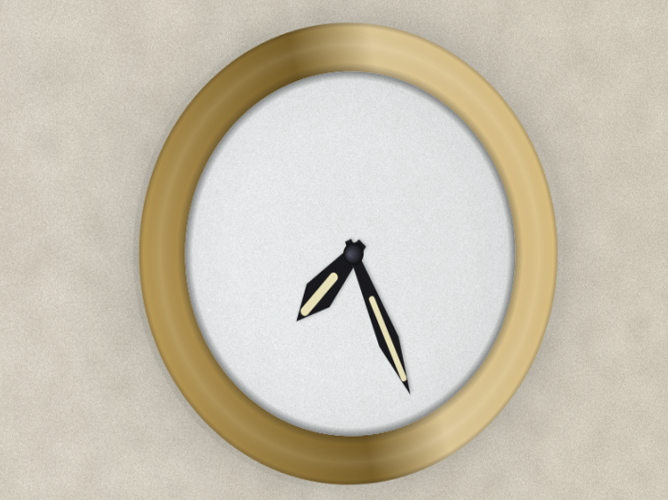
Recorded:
{"hour": 7, "minute": 26}
